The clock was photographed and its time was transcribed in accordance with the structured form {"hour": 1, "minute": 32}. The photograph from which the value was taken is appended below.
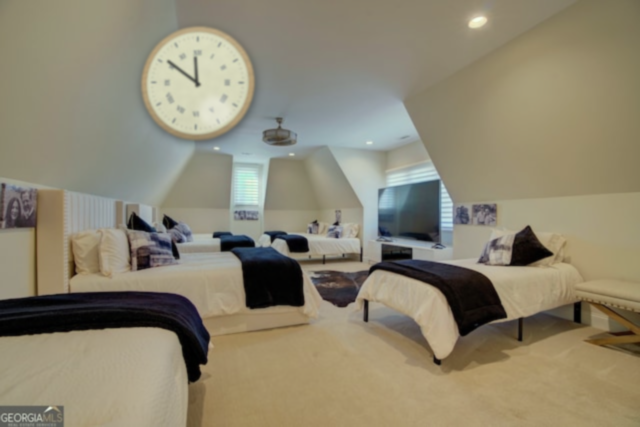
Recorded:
{"hour": 11, "minute": 51}
